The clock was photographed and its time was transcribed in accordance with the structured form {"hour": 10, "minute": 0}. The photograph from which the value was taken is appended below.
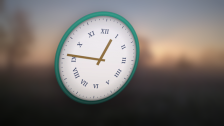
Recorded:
{"hour": 12, "minute": 46}
